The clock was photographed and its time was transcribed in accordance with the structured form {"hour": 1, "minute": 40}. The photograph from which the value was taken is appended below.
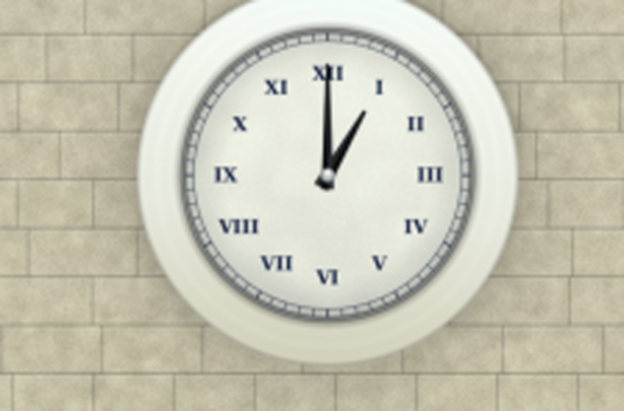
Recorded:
{"hour": 1, "minute": 0}
